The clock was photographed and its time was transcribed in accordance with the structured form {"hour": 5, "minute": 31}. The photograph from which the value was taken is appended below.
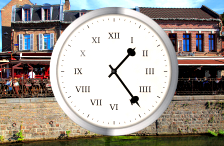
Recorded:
{"hour": 1, "minute": 24}
